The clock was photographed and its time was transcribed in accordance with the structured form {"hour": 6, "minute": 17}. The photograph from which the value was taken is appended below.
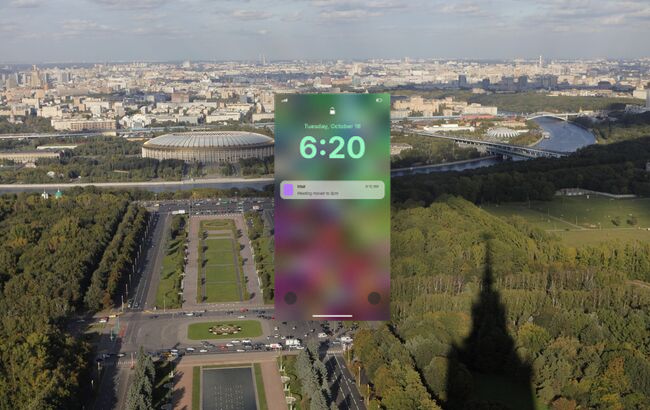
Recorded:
{"hour": 6, "minute": 20}
